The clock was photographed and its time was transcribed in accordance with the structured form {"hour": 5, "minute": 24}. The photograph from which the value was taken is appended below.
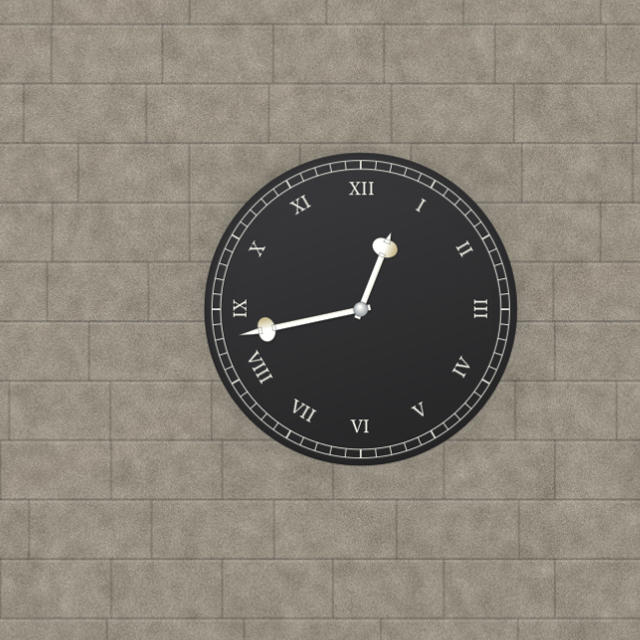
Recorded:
{"hour": 12, "minute": 43}
